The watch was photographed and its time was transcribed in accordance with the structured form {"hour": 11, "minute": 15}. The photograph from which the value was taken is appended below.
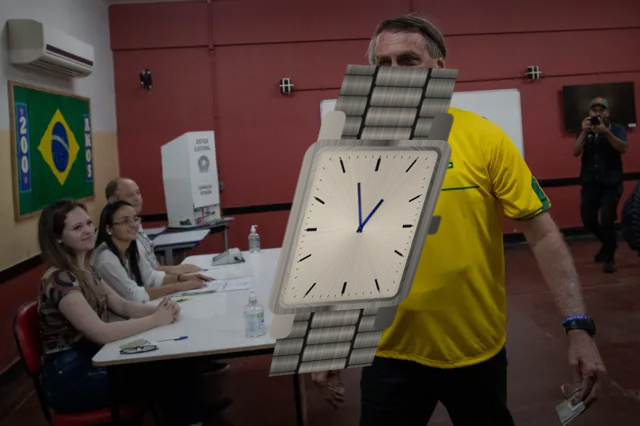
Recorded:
{"hour": 12, "minute": 57}
